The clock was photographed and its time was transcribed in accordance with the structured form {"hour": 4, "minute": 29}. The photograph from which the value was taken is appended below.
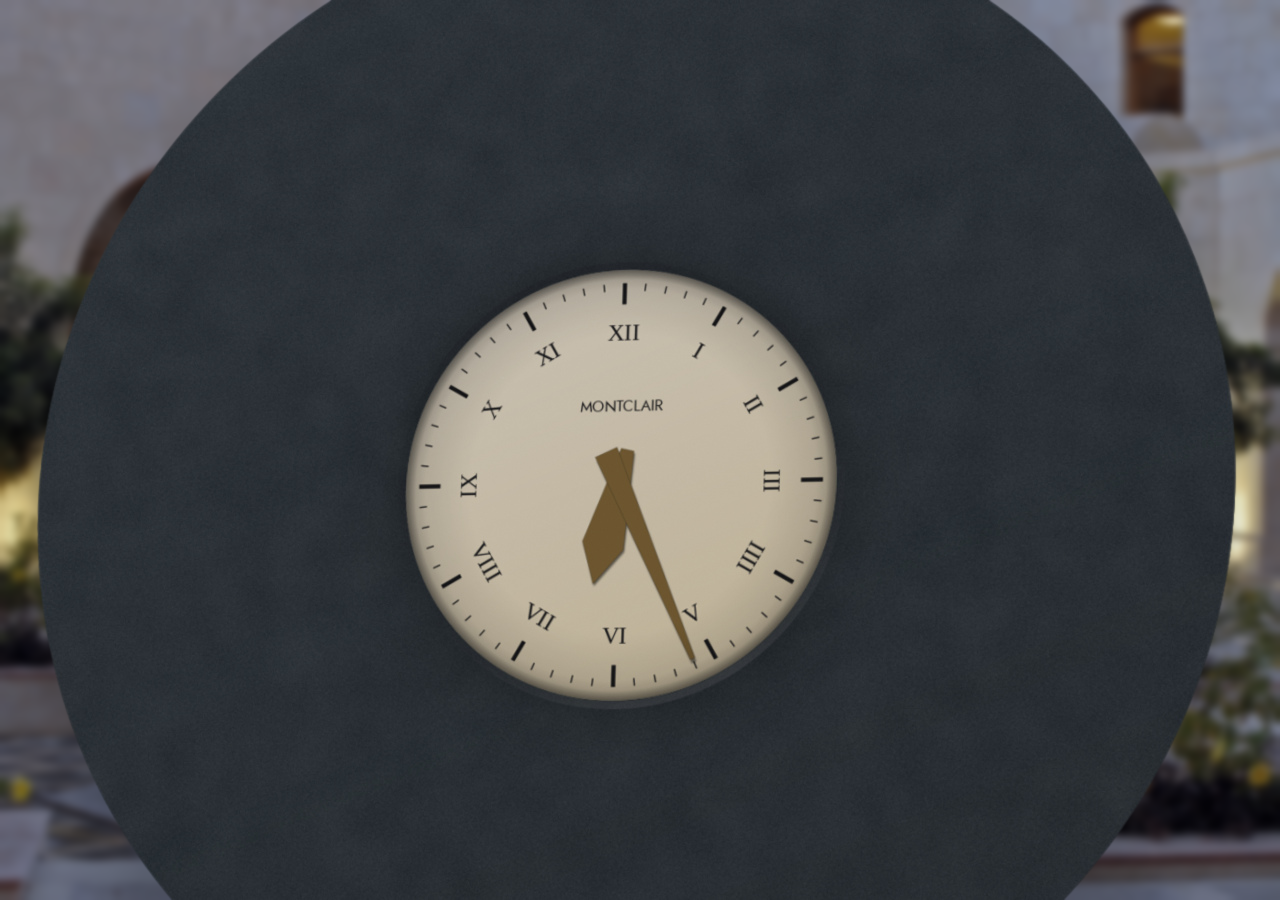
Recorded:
{"hour": 6, "minute": 26}
